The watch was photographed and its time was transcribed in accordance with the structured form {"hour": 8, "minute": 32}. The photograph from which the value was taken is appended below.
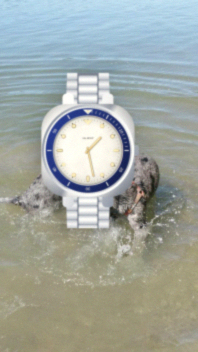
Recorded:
{"hour": 1, "minute": 28}
